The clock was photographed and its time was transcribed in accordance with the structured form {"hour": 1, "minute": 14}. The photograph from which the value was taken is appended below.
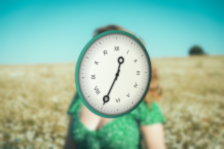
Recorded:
{"hour": 12, "minute": 35}
